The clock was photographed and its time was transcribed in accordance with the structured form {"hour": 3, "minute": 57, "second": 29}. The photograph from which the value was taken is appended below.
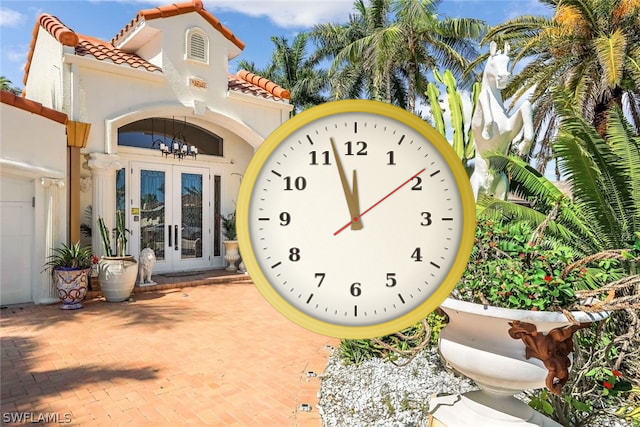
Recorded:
{"hour": 11, "minute": 57, "second": 9}
